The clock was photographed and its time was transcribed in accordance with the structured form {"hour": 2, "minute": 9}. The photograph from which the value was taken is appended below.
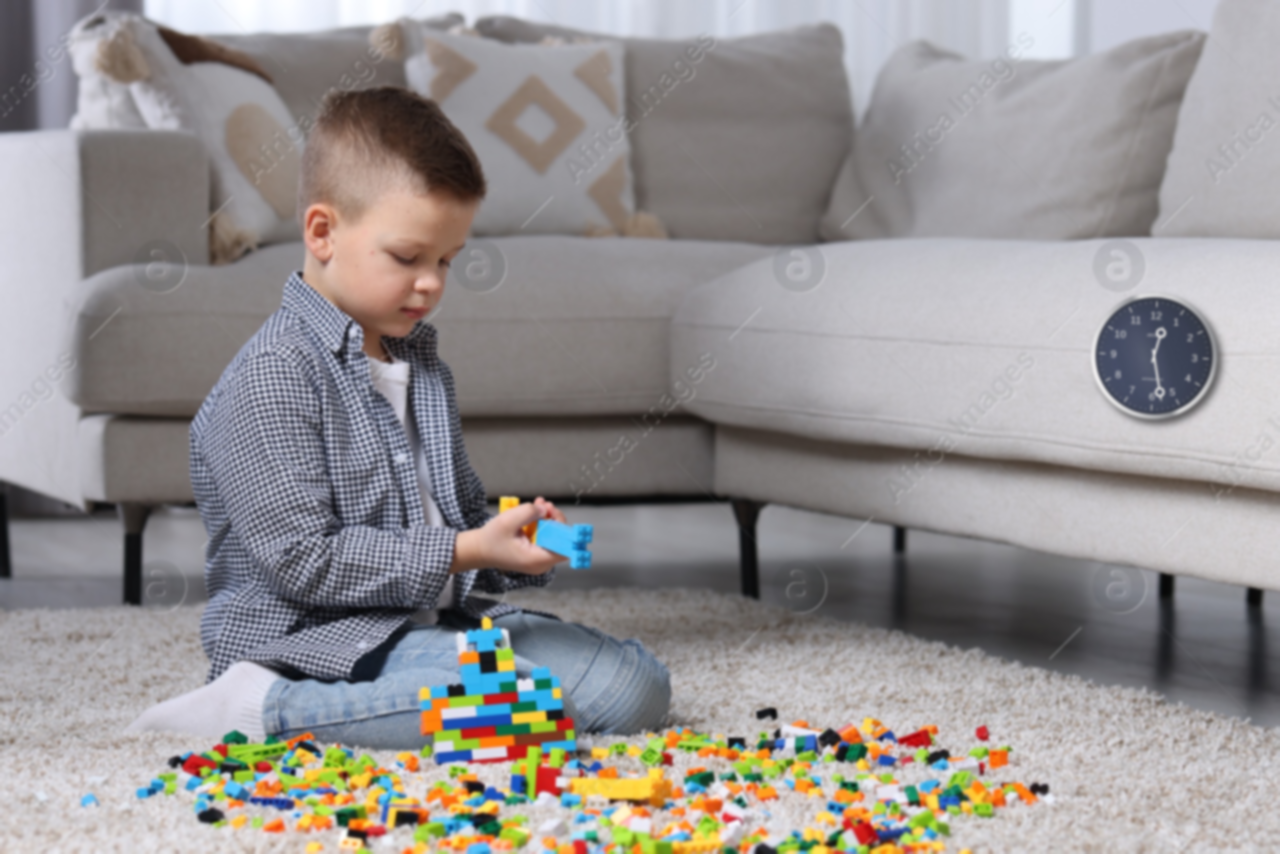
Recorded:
{"hour": 12, "minute": 28}
